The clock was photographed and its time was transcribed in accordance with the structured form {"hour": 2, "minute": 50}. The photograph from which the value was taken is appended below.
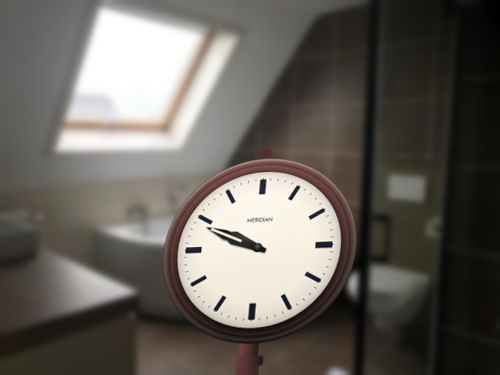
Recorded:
{"hour": 9, "minute": 49}
